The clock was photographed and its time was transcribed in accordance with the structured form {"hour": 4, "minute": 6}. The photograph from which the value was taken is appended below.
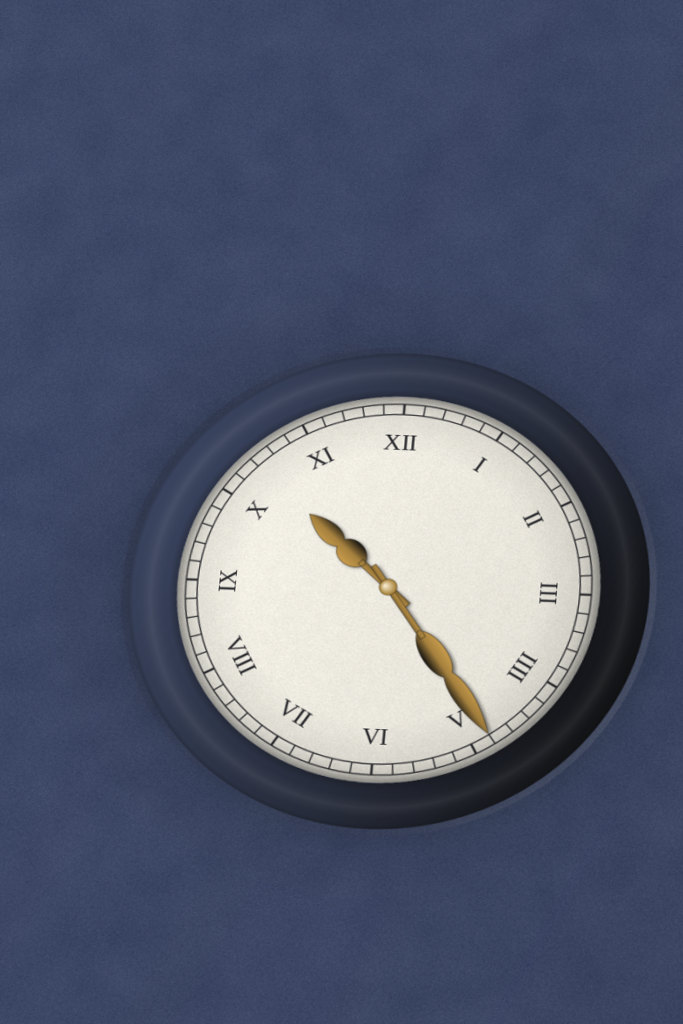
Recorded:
{"hour": 10, "minute": 24}
